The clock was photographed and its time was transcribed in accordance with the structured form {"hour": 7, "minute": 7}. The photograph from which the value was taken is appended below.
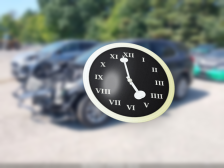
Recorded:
{"hour": 4, "minute": 58}
